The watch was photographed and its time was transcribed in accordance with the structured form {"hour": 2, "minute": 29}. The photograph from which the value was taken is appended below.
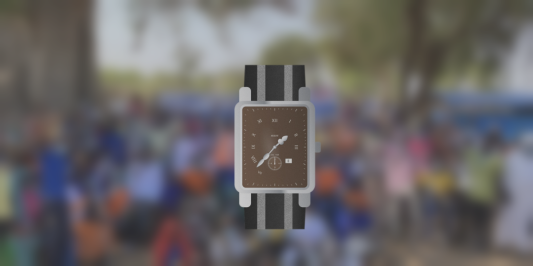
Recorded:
{"hour": 1, "minute": 37}
